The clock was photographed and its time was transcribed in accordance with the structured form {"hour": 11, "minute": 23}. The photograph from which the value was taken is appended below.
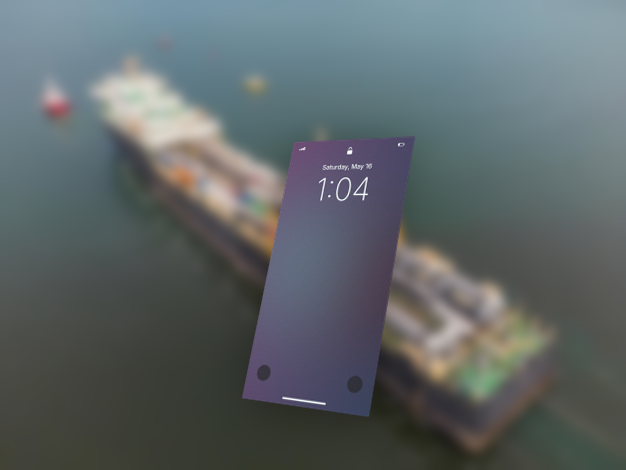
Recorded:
{"hour": 1, "minute": 4}
